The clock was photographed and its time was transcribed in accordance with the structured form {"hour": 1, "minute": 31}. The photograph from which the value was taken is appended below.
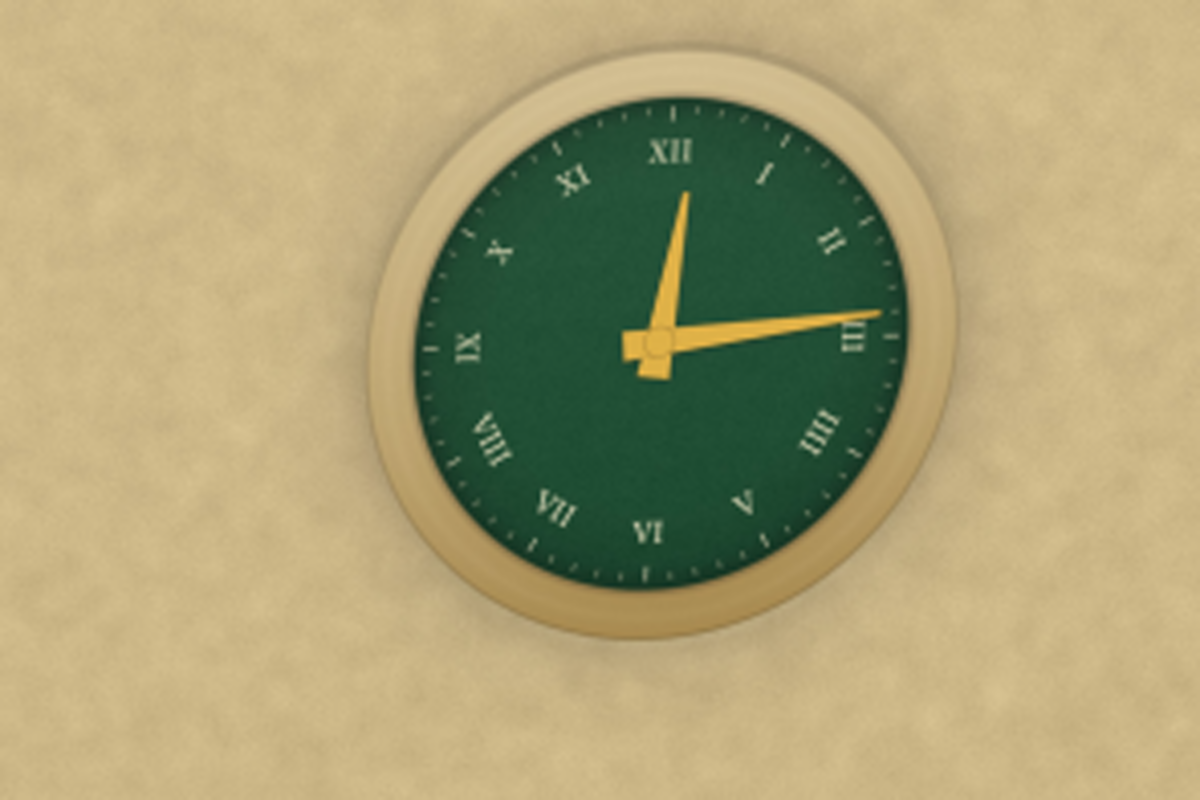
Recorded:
{"hour": 12, "minute": 14}
